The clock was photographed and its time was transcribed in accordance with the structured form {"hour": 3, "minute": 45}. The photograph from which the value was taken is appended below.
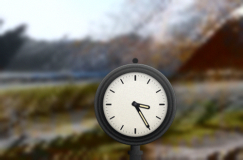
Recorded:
{"hour": 3, "minute": 25}
